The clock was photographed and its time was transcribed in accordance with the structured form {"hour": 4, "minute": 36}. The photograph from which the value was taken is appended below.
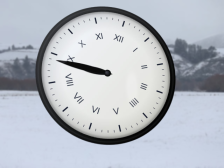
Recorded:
{"hour": 8, "minute": 44}
